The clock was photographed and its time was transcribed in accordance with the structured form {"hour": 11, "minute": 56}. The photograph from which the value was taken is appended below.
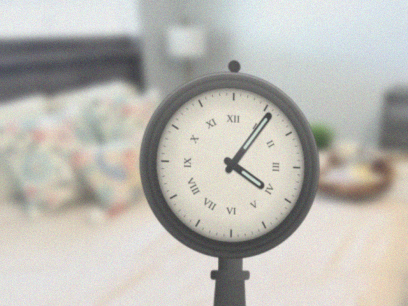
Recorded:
{"hour": 4, "minute": 6}
